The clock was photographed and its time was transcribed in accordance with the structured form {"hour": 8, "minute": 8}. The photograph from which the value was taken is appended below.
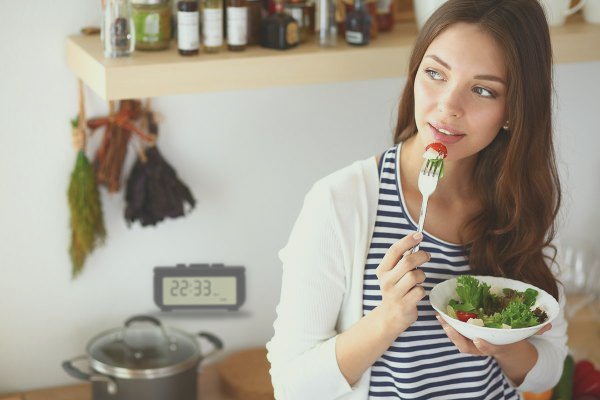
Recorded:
{"hour": 22, "minute": 33}
